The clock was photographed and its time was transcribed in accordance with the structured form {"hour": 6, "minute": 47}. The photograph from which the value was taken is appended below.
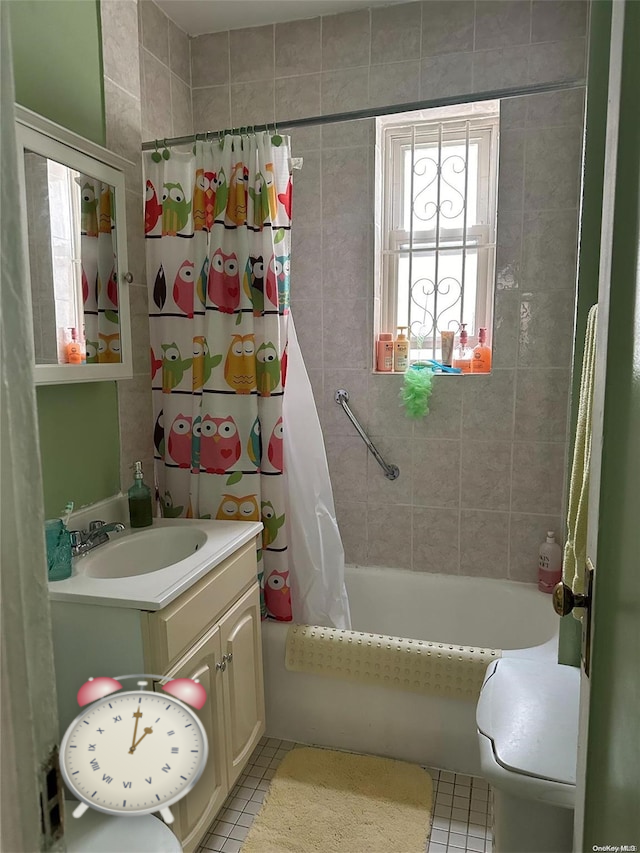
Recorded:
{"hour": 1, "minute": 0}
